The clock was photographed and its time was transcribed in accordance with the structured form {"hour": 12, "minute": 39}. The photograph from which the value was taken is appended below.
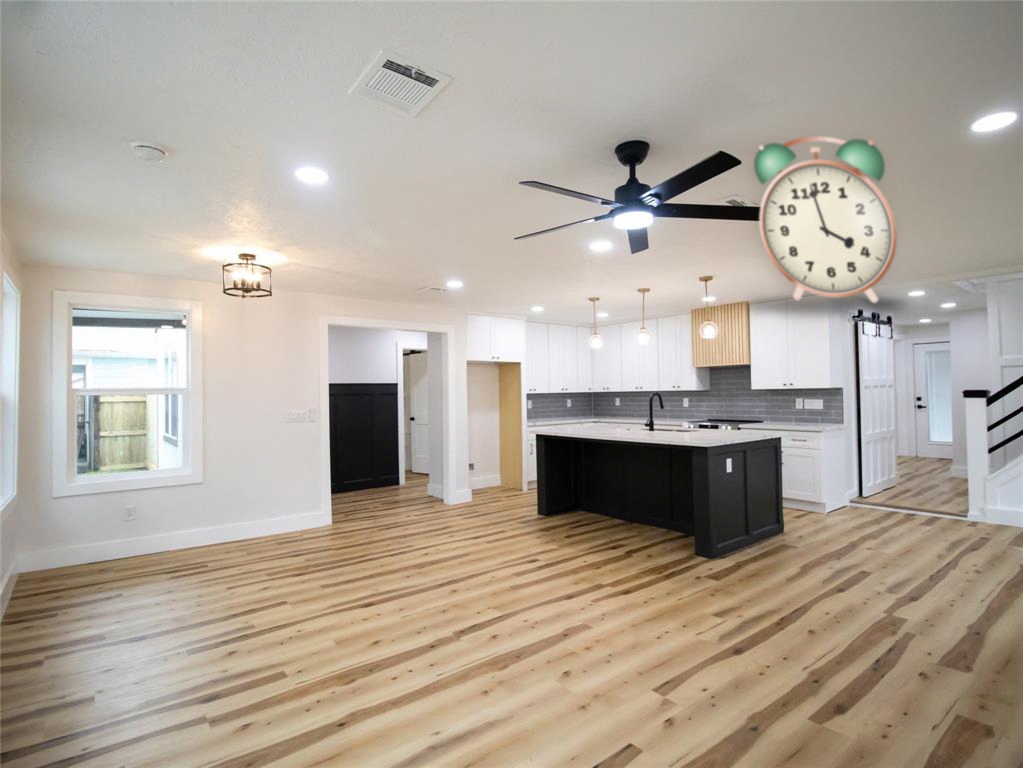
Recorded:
{"hour": 3, "minute": 58}
